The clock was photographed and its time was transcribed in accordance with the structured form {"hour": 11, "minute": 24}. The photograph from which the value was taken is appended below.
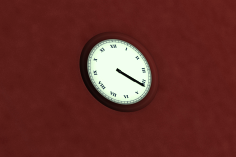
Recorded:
{"hour": 4, "minute": 21}
